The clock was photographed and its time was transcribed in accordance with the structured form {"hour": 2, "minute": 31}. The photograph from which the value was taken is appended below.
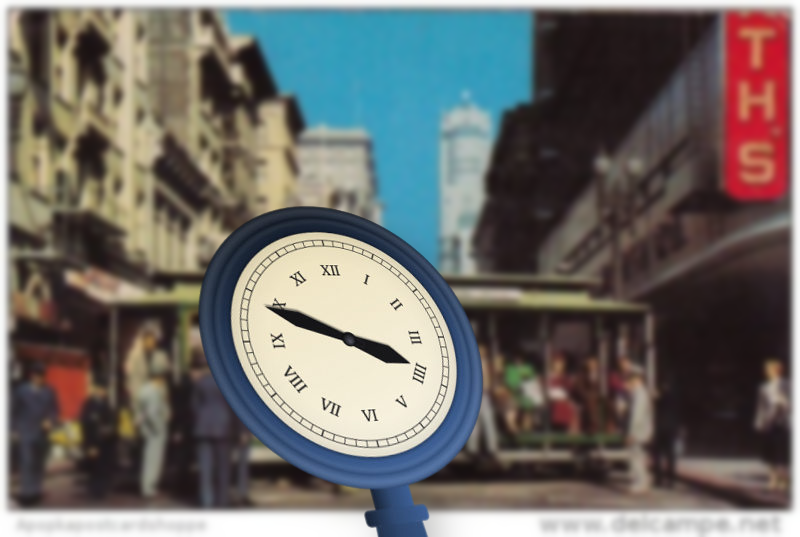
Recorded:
{"hour": 3, "minute": 49}
